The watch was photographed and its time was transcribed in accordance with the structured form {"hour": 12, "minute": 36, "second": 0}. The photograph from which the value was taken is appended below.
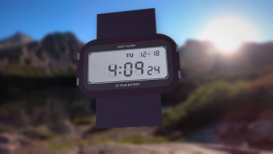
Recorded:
{"hour": 4, "minute": 9, "second": 24}
